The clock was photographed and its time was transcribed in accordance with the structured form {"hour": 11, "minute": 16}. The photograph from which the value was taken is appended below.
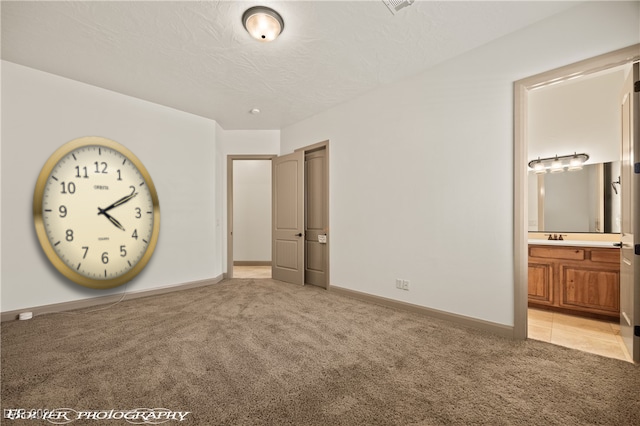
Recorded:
{"hour": 4, "minute": 11}
